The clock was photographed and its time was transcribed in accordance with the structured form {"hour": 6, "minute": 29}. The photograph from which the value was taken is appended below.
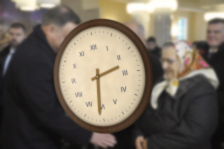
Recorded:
{"hour": 2, "minute": 31}
